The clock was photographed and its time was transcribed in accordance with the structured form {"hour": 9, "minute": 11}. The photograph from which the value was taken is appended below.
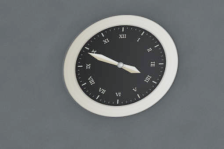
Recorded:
{"hour": 3, "minute": 49}
